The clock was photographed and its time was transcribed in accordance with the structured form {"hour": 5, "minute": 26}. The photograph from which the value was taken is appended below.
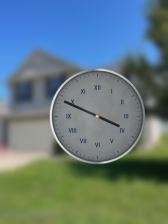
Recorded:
{"hour": 3, "minute": 49}
